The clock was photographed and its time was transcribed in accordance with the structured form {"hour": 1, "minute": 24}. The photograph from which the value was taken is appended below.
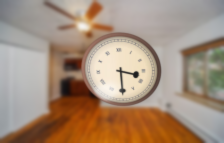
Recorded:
{"hour": 3, "minute": 30}
